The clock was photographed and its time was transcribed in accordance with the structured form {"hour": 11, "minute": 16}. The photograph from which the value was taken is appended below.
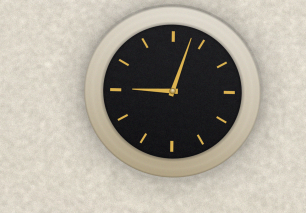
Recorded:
{"hour": 9, "minute": 3}
